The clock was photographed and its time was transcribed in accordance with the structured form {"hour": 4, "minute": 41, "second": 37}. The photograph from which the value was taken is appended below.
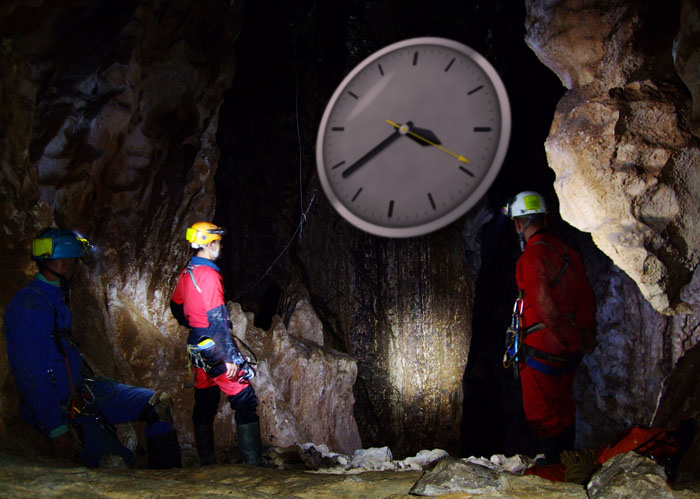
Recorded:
{"hour": 3, "minute": 38, "second": 19}
